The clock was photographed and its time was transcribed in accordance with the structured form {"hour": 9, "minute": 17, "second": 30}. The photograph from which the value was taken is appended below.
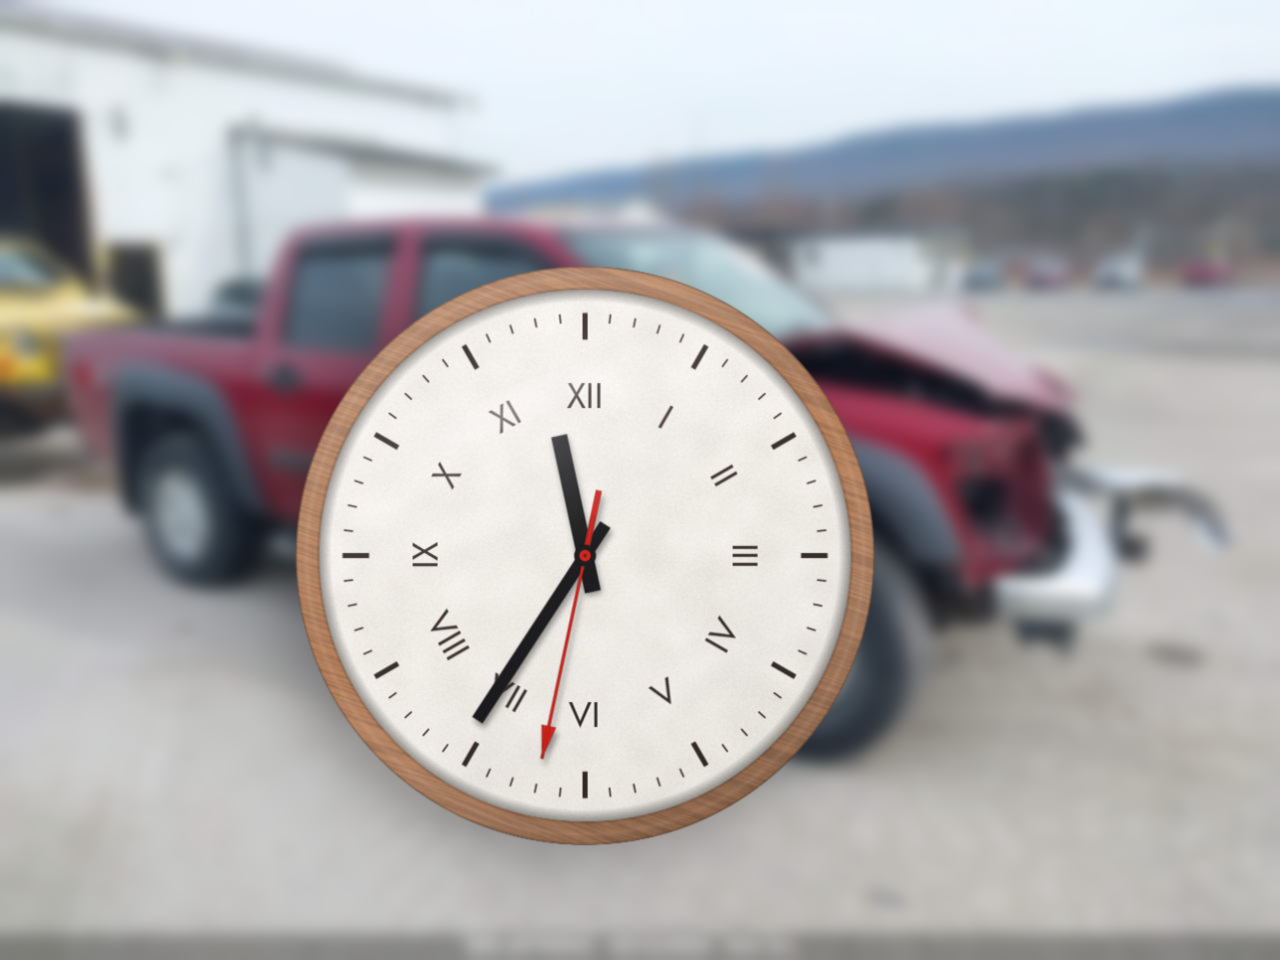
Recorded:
{"hour": 11, "minute": 35, "second": 32}
